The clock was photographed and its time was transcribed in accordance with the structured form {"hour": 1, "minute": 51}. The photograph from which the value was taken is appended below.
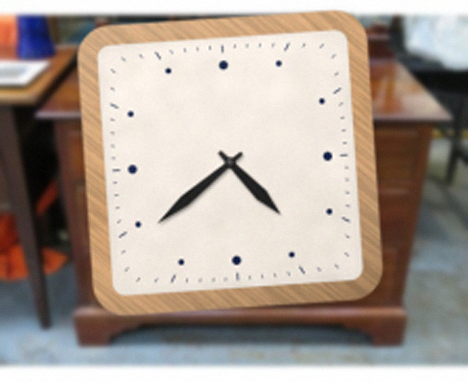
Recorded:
{"hour": 4, "minute": 39}
